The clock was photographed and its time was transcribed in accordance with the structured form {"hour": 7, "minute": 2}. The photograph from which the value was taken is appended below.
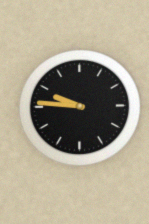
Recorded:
{"hour": 9, "minute": 46}
